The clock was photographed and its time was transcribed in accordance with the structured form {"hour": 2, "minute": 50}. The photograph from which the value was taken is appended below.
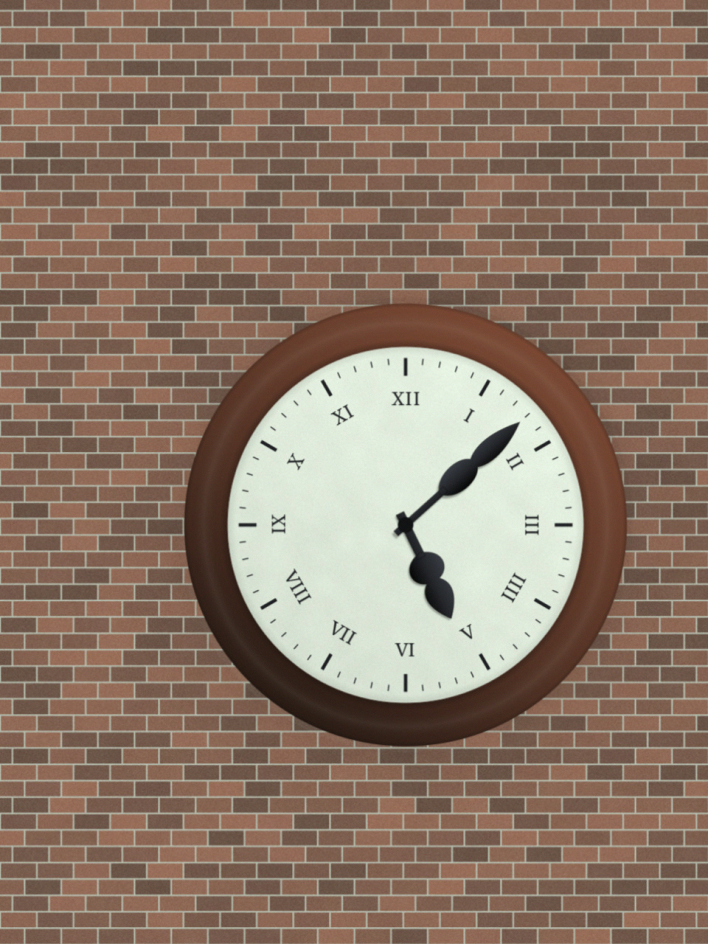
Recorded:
{"hour": 5, "minute": 8}
